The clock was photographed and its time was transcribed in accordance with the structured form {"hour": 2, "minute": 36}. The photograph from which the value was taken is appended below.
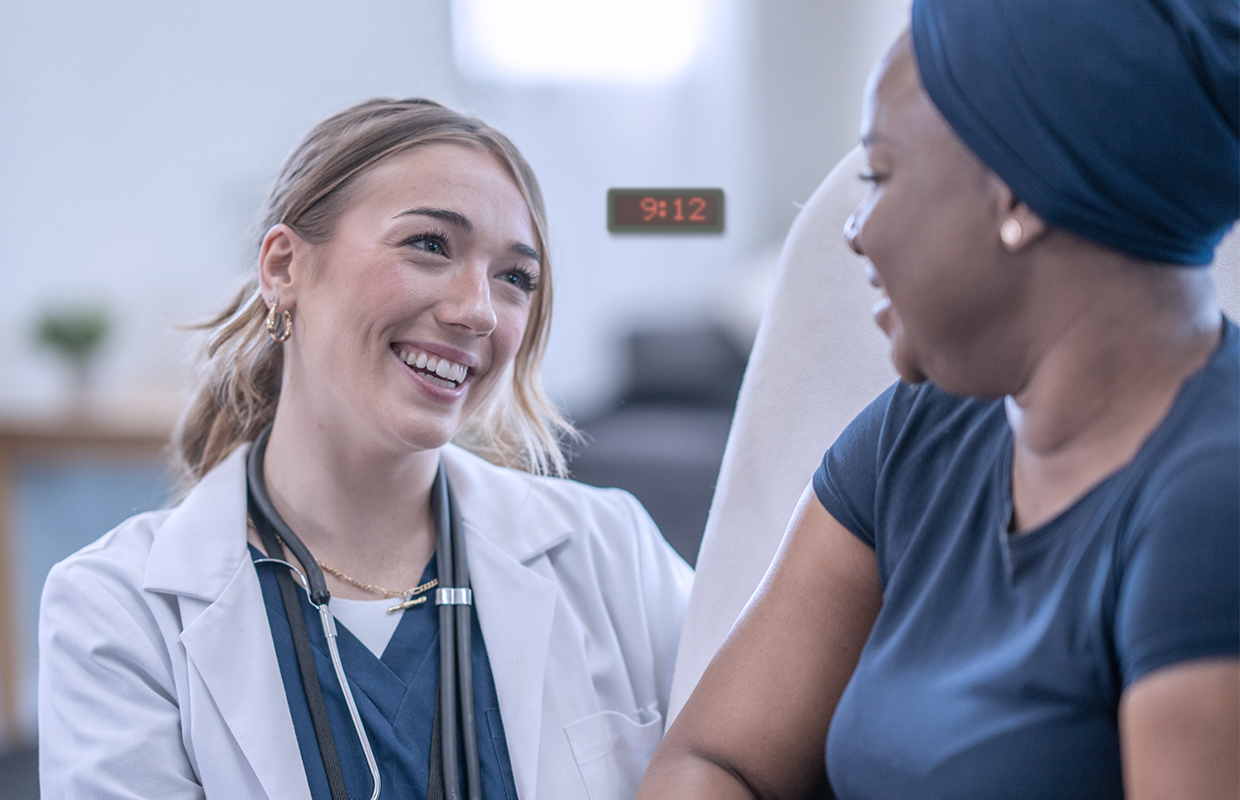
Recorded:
{"hour": 9, "minute": 12}
